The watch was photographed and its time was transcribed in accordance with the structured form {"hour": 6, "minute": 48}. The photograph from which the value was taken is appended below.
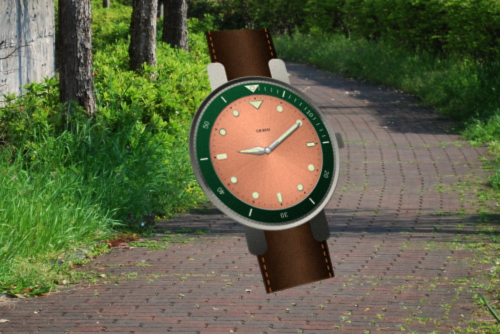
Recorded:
{"hour": 9, "minute": 10}
